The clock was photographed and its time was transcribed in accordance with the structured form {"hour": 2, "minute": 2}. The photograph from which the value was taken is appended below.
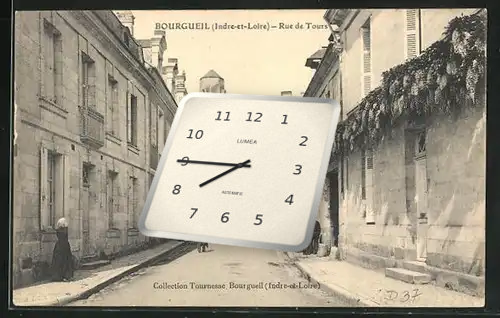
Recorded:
{"hour": 7, "minute": 45}
